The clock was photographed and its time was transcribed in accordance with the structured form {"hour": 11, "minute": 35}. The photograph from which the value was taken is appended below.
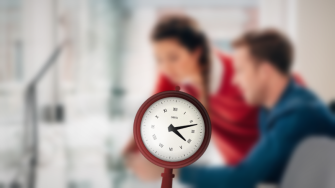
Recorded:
{"hour": 4, "minute": 12}
